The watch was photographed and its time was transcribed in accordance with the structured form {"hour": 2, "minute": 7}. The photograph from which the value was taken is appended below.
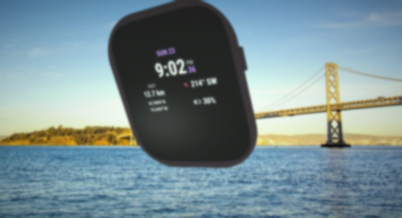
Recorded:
{"hour": 9, "minute": 2}
